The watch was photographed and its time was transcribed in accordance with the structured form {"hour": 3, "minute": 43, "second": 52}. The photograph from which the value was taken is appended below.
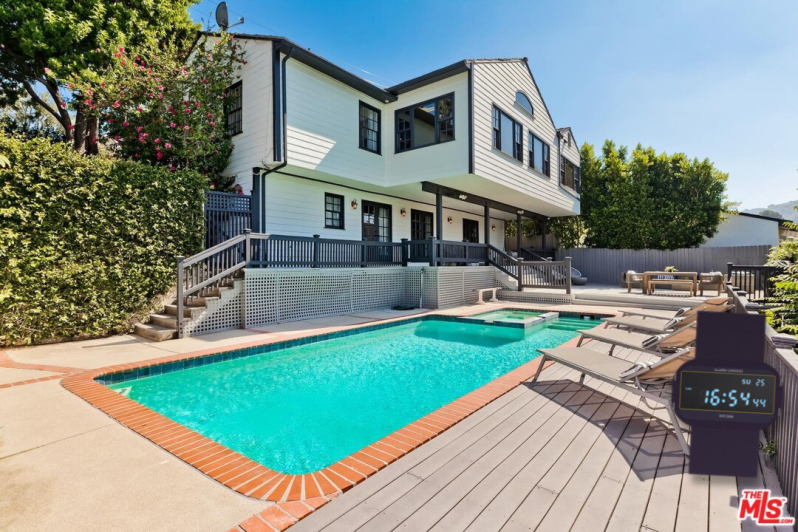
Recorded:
{"hour": 16, "minute": 54, "second": 44}
